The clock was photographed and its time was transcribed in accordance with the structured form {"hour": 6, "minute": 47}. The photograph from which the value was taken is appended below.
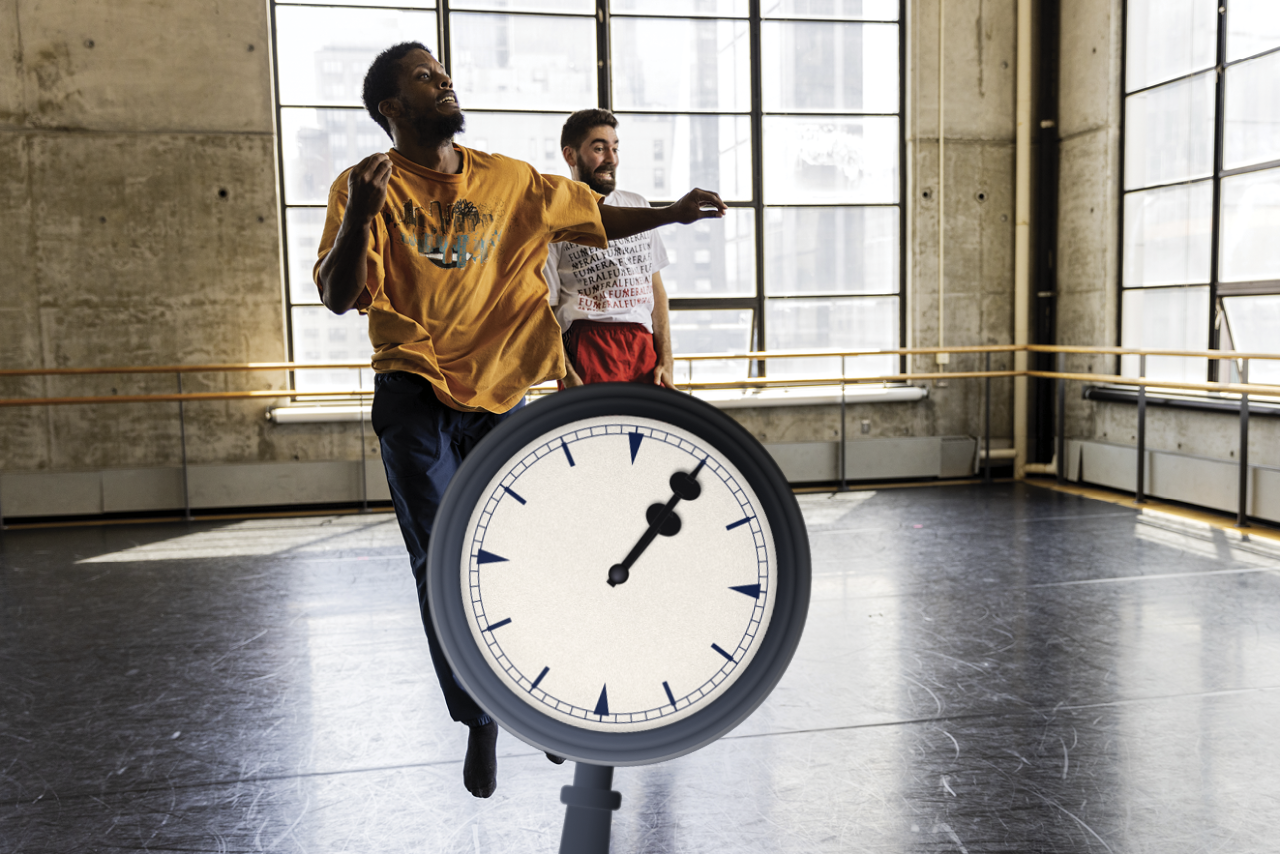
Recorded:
{"hour": 1, "minute": 5}
